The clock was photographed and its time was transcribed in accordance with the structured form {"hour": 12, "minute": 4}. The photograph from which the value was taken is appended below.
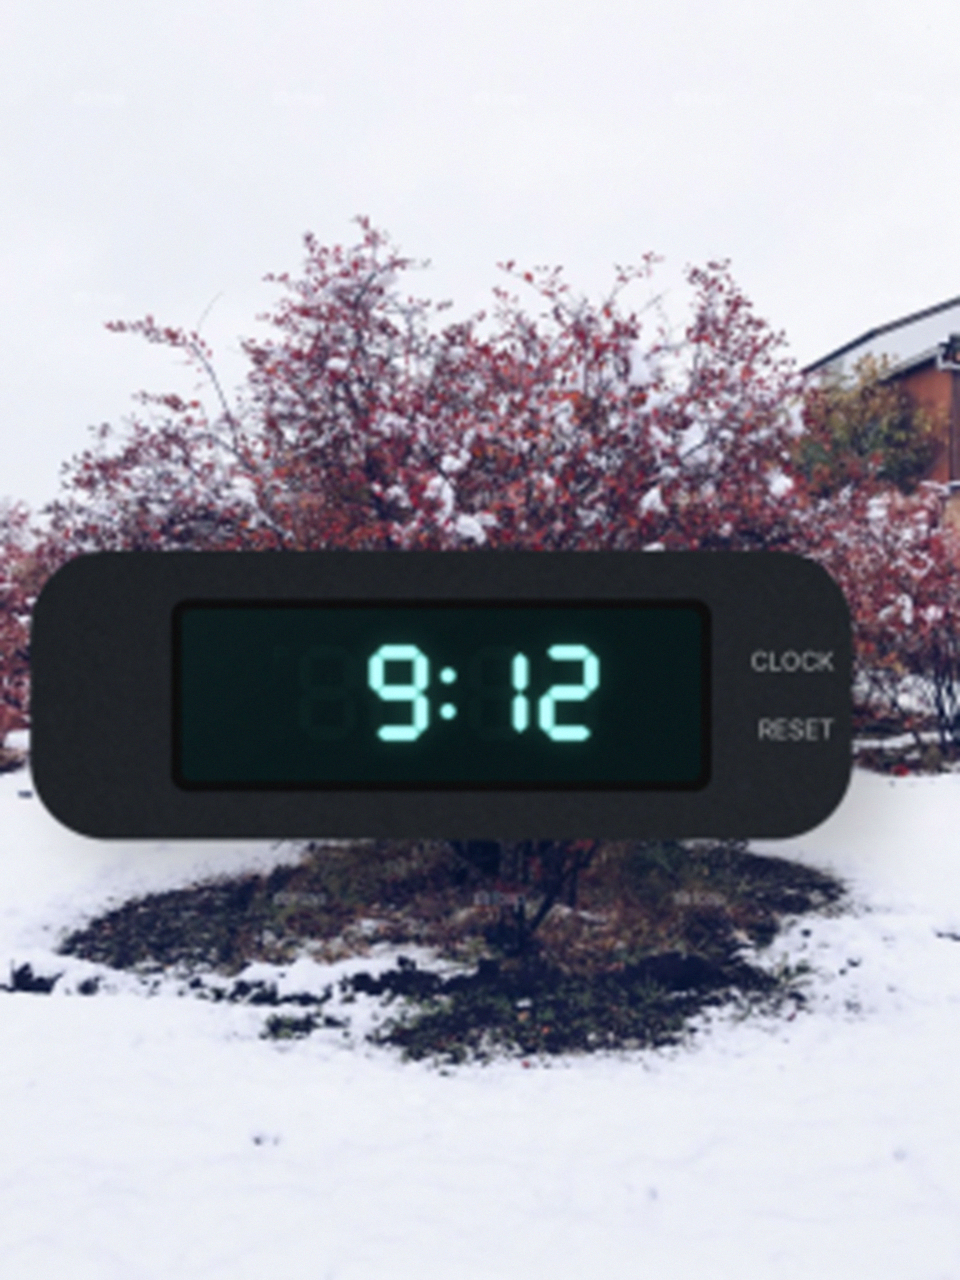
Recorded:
{"hour": 9, "minute": 12}
